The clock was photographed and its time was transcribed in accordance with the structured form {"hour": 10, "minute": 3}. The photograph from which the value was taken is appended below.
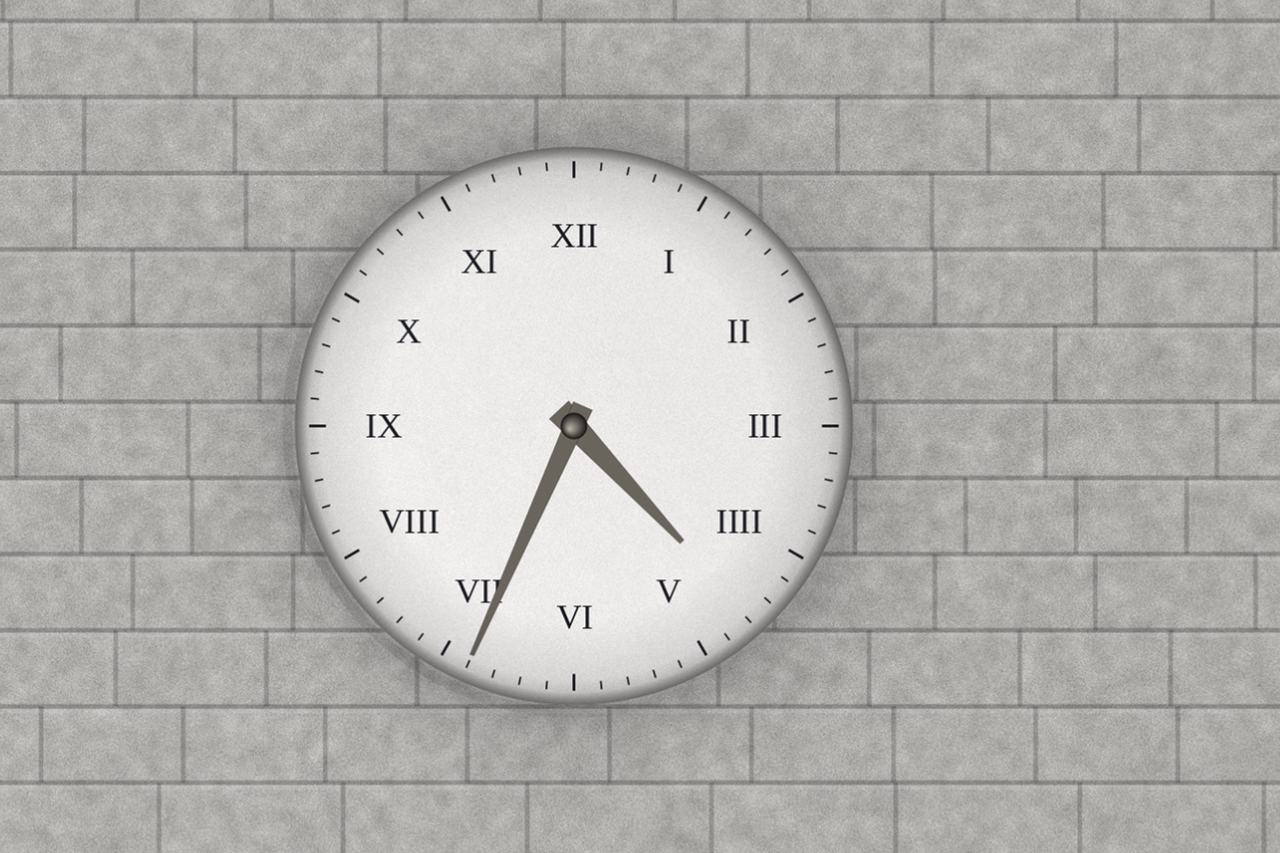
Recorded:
{"hour": 4, "minute": 34}
